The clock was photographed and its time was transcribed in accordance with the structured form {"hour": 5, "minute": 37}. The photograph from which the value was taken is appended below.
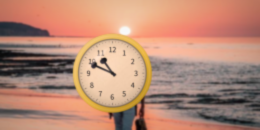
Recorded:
{"hour": 10, "minute": 49}
